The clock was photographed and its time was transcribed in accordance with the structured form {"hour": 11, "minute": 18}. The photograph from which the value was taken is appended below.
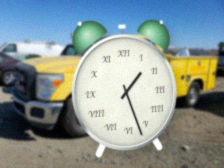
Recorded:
{"hour": 1, "minute": 27}
